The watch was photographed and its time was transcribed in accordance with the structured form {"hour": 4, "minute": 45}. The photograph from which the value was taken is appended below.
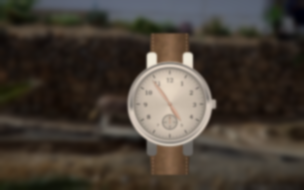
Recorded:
{"hour": 4, "minute": 54}
